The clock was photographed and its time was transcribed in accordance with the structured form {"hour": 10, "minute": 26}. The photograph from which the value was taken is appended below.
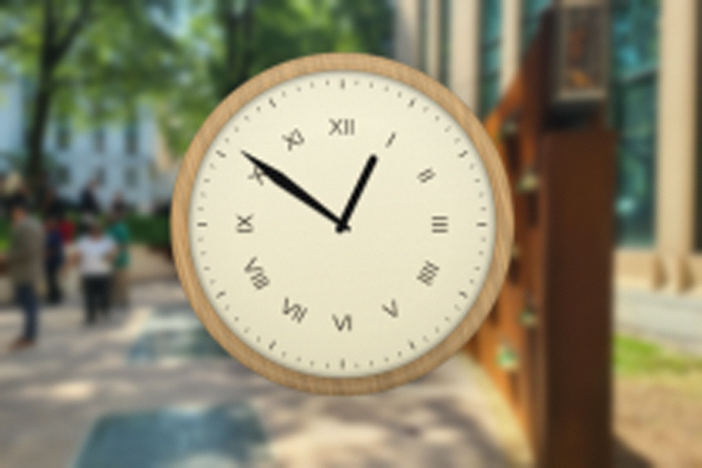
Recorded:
{"hour": 12, "minute": 51}
